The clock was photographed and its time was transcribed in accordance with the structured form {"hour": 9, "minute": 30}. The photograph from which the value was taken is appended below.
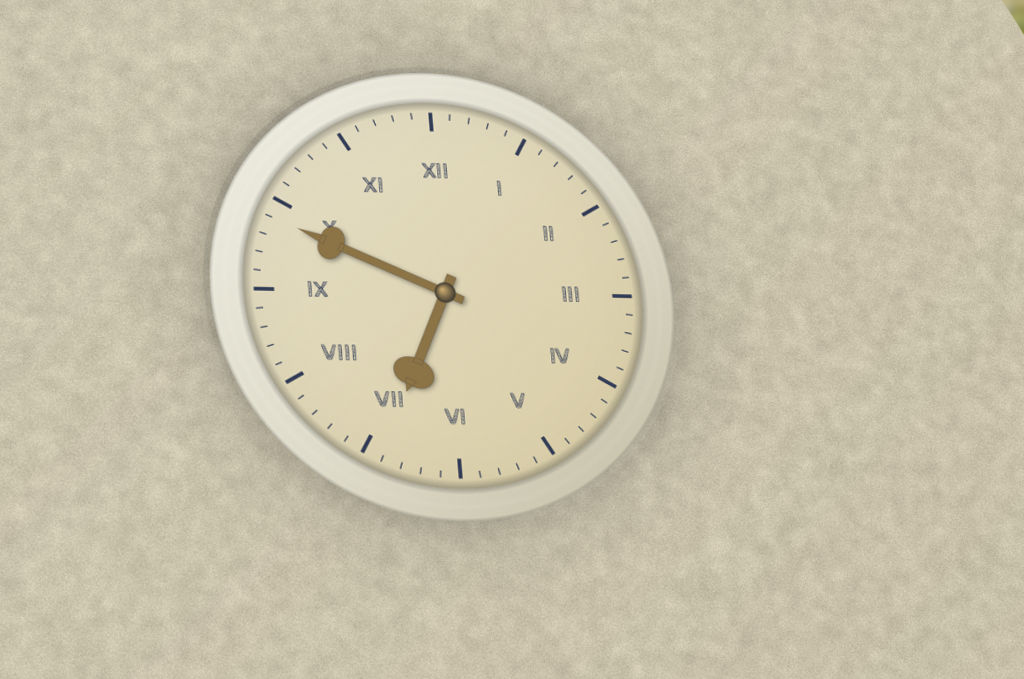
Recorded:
{"hour": 6, "minute": 49}
